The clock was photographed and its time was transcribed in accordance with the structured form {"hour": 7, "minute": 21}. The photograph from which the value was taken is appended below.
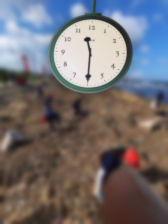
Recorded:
{"hour": 11, "minute": 30}
